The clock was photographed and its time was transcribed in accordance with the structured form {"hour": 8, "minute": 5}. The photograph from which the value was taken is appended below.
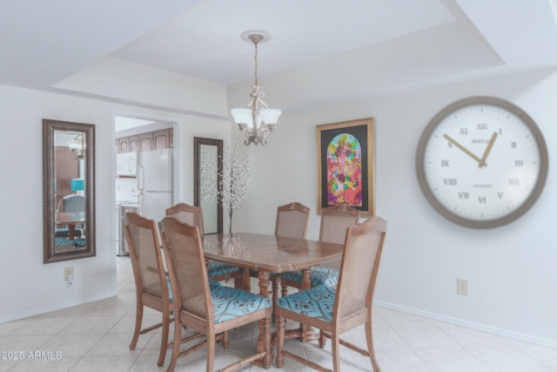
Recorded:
{"hour": 12, "minute": 51}
